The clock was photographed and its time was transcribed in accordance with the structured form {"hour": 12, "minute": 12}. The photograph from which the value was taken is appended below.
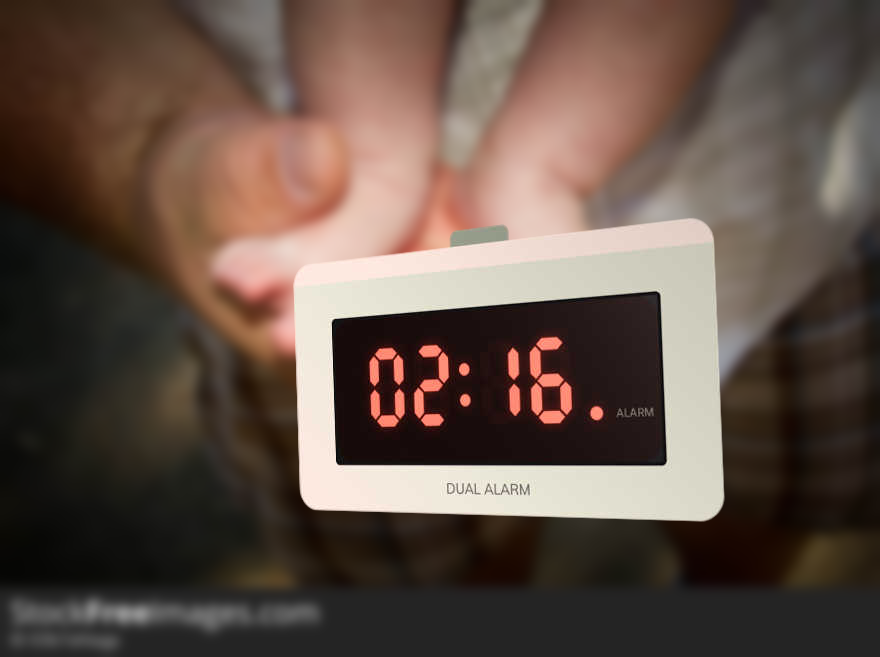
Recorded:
{"hour": 2, "minute": 16}
